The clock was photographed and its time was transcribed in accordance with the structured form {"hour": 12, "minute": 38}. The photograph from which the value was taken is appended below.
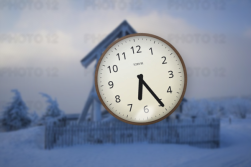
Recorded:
{"hour": 6, "minute": 25}
